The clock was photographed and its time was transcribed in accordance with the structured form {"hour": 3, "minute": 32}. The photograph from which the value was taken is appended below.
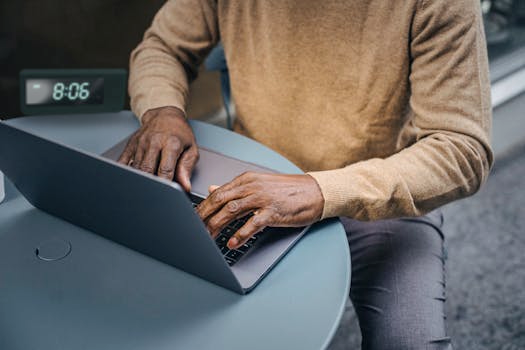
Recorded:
{"hour": 8, "minute": 6}
